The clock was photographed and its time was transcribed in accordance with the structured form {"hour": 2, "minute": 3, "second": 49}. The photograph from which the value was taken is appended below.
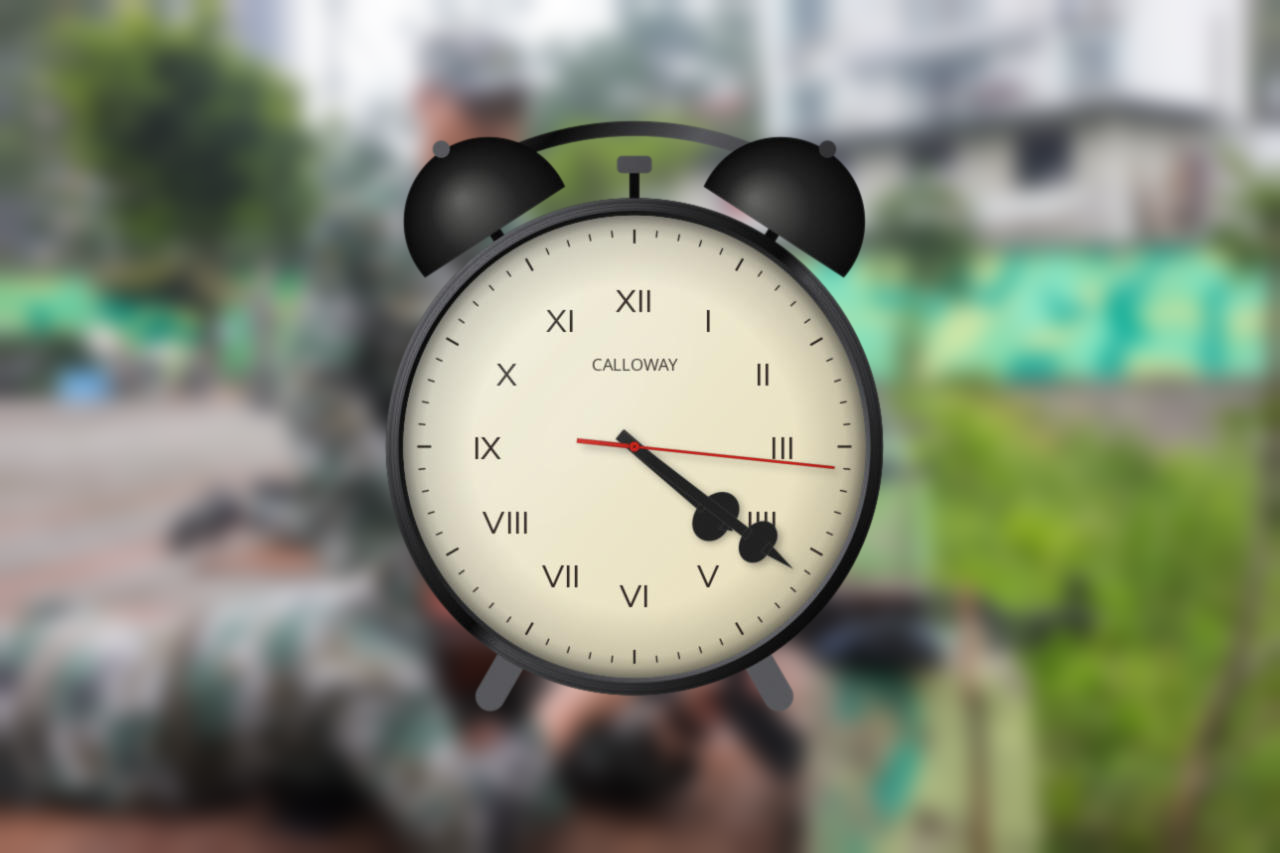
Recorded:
{"hour": 4, "minute": 21, "second": 16}
